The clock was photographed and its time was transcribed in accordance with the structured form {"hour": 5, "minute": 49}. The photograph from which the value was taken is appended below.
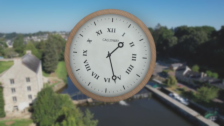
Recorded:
{"hour": 1, "minute": 27}
